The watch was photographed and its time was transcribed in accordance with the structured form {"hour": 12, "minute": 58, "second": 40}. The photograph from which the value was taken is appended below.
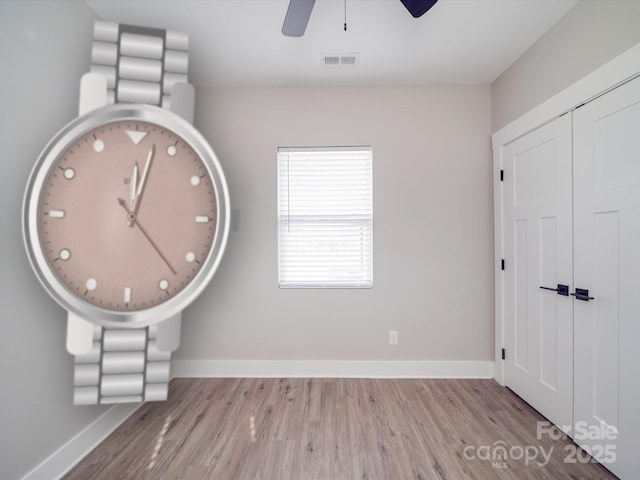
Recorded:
{"hour": 12, "minute": 2, "second": 23}
